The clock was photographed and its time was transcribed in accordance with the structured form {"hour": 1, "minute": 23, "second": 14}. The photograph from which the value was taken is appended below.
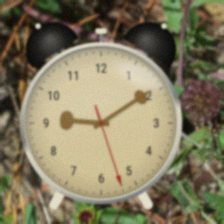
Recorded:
{"hour": 9, "minute": 9, "second": 27}
